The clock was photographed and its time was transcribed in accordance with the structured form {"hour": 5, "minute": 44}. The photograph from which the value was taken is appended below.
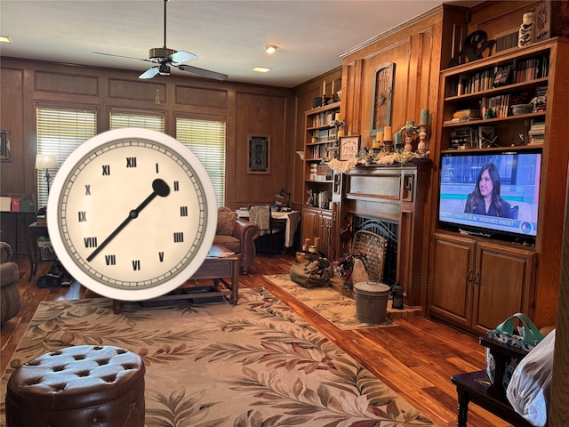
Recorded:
{"hour": 1, "minute": 38}
